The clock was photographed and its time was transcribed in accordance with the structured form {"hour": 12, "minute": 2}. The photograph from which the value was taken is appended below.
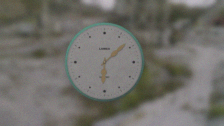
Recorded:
{"hour": 6, "minute": 8}
